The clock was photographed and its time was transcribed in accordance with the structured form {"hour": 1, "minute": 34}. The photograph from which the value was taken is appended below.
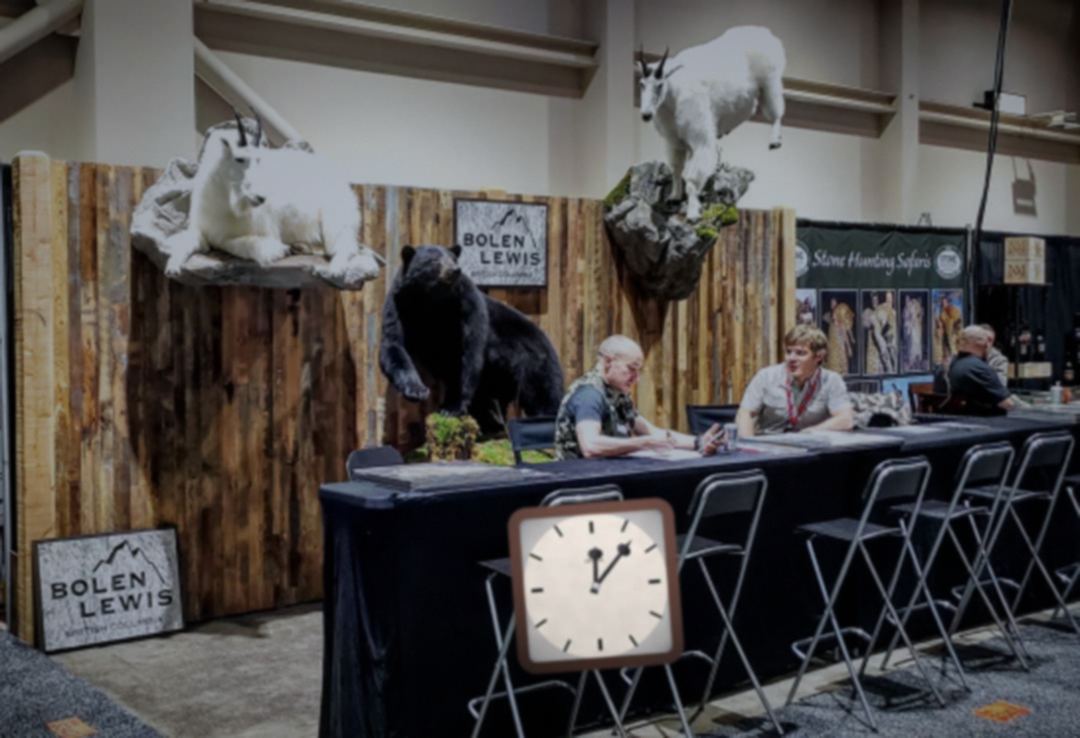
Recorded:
{"hour": 12, "minute": 7}
